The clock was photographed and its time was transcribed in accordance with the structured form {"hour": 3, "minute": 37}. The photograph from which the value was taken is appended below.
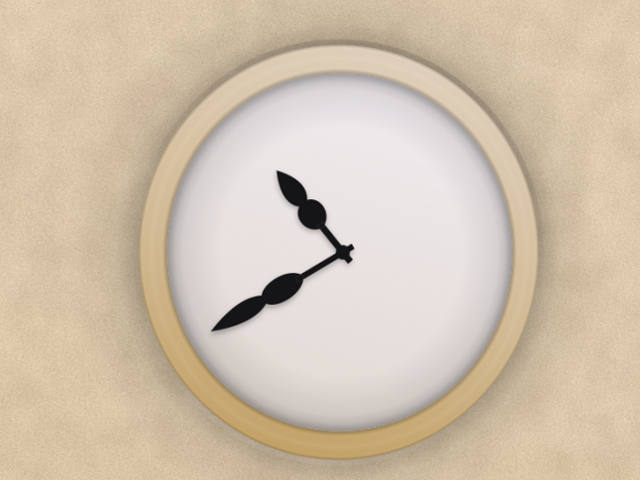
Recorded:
{"hour": 10, "minute": 40}
